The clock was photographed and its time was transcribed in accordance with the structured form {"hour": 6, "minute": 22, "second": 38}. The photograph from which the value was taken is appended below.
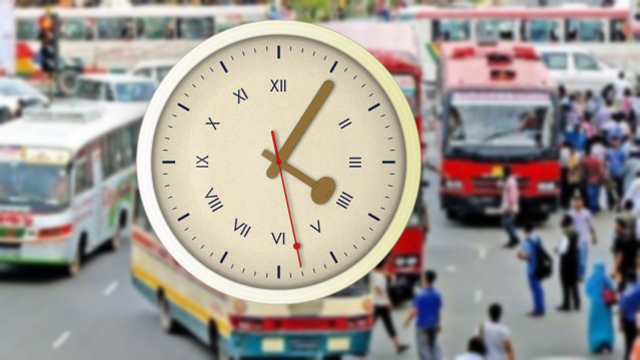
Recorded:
{"hour": 4, "minute": 5, "second": 28}
